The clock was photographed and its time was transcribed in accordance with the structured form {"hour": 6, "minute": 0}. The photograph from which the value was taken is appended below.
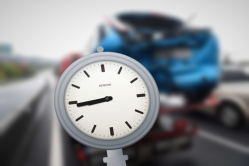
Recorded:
{"hour": 8, "minute": 44}
